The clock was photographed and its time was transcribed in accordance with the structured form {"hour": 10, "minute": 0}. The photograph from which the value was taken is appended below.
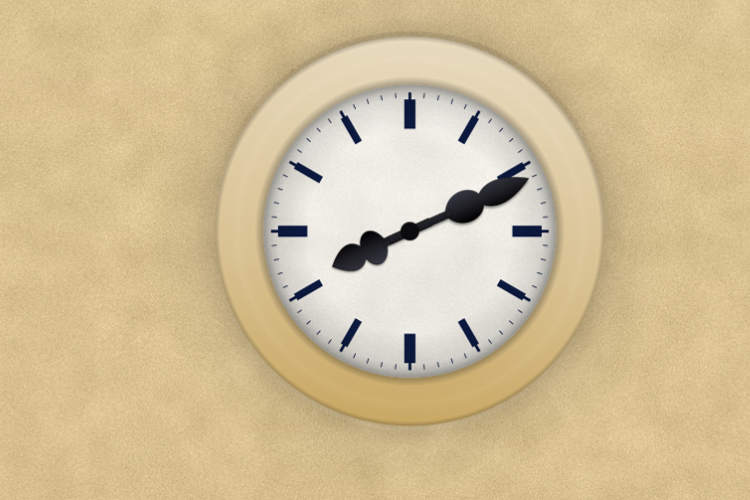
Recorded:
{"hour": 8, "minute": 11}
